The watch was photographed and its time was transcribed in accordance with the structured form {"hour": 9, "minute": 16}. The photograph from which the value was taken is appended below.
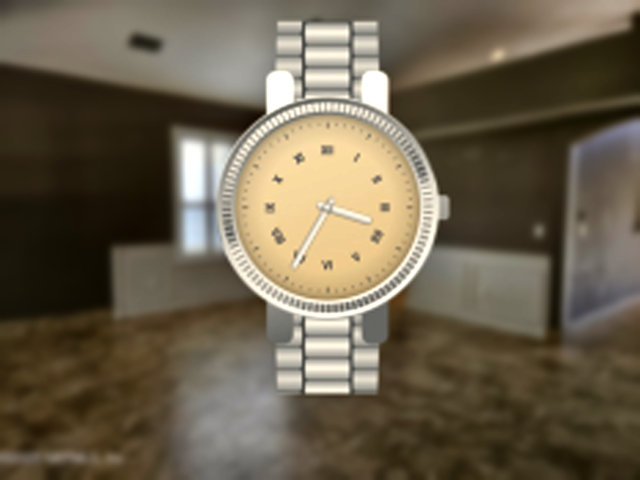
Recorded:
{"hour": 3, "minute": 35}
